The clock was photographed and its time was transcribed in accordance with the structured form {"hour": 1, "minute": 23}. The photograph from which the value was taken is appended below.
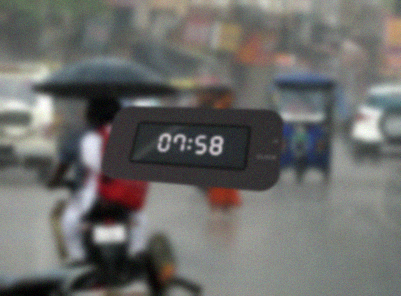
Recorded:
{"hour": 7, "minute": 58}
